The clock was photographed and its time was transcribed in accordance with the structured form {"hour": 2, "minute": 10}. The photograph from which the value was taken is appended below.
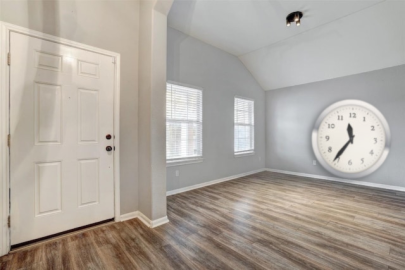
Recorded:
{"hour": 11, "minute": 36}
